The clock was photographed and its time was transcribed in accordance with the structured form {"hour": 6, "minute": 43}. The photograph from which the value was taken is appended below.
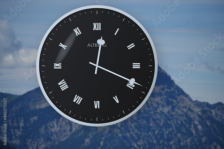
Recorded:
{"hour": 12, "minute": 19}
